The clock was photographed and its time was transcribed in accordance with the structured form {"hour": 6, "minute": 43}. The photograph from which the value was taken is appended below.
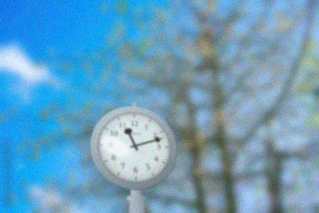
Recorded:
{"hour": 11, "minute": 12}
